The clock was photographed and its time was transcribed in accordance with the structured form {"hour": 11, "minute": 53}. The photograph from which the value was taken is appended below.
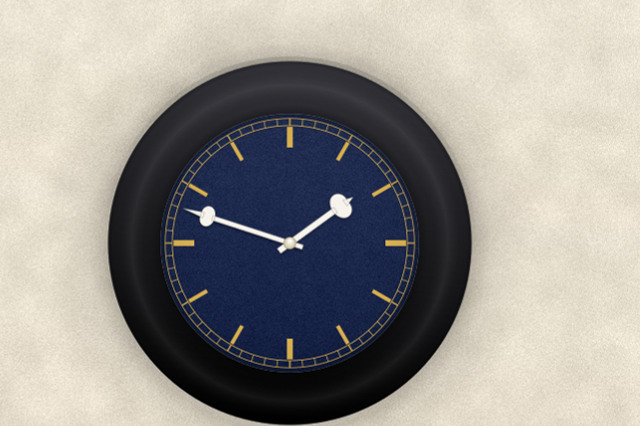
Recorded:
{"hour": 1, "minute": 48}
